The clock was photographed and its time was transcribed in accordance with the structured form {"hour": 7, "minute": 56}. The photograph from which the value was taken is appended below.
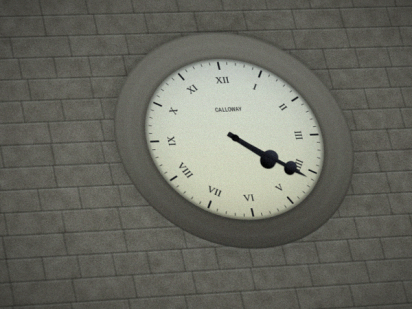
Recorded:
{"hour": 4, "minute": 21}
